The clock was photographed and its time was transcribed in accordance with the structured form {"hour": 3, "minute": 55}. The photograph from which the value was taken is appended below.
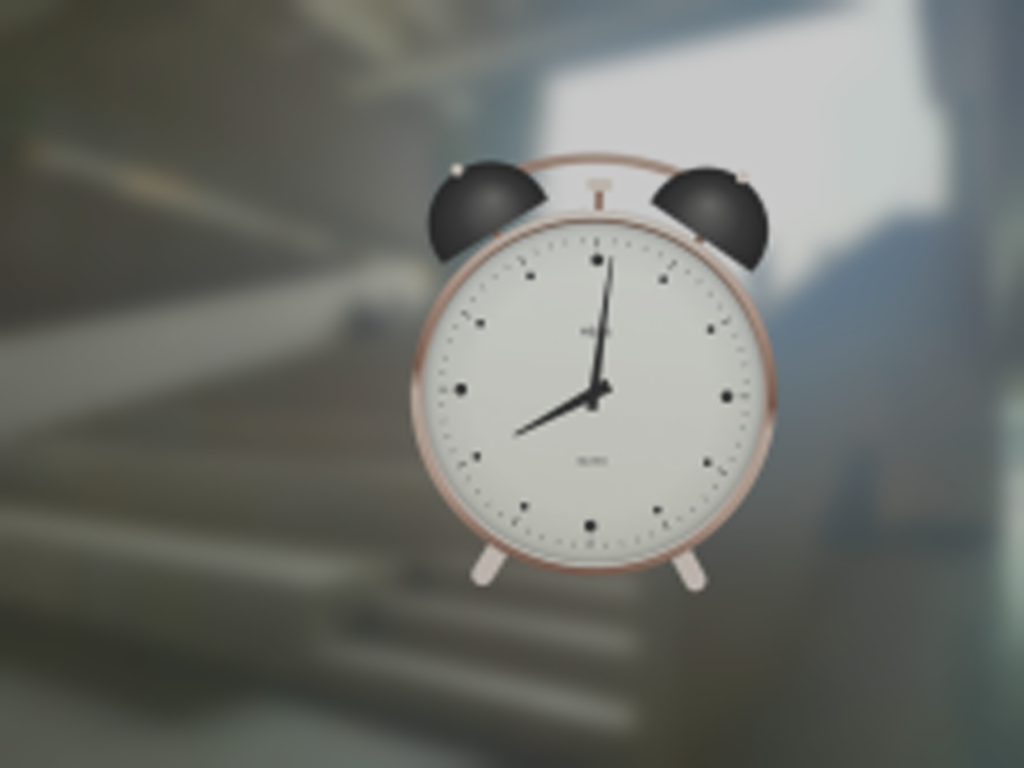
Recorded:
{"hour": 8, "minute": 1}
